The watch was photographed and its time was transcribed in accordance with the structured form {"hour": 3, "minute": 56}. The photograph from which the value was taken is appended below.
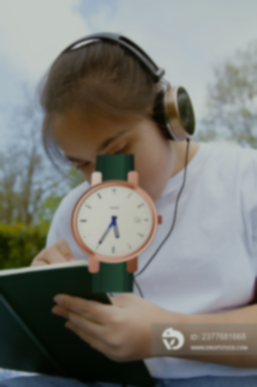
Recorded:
{"hour": 5, "minute": 35}
